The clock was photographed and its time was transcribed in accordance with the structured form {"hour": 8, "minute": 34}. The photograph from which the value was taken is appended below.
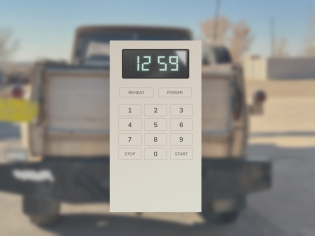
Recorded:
{"hour": 12, "minute": 59}
